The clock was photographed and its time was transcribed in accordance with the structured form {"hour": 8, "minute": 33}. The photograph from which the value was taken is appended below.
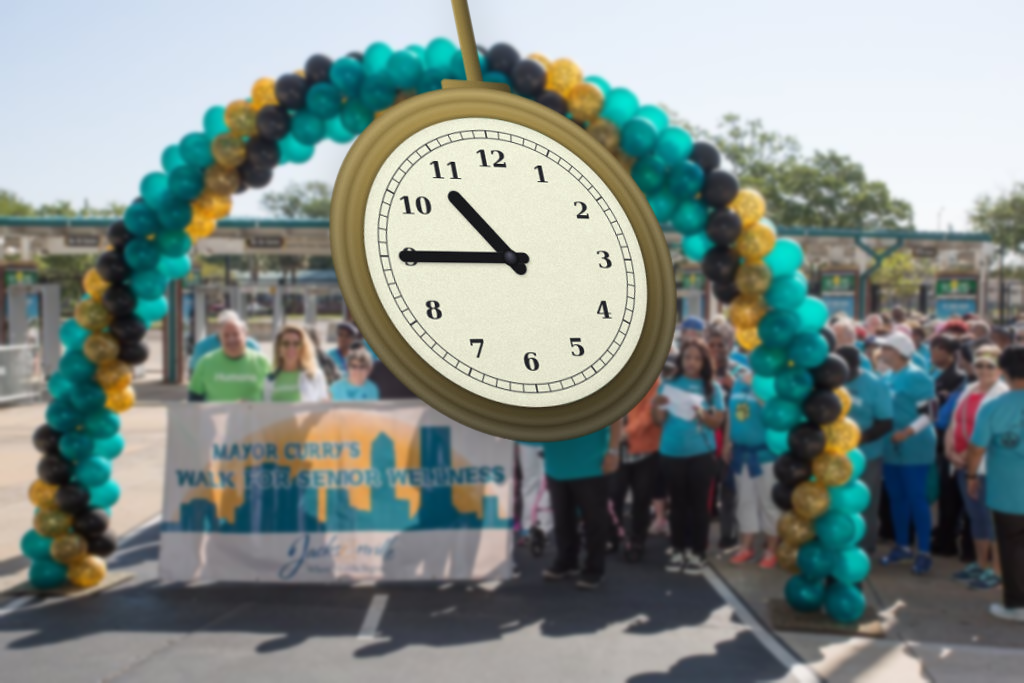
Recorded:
{"hour": 10, "minute": 45}
